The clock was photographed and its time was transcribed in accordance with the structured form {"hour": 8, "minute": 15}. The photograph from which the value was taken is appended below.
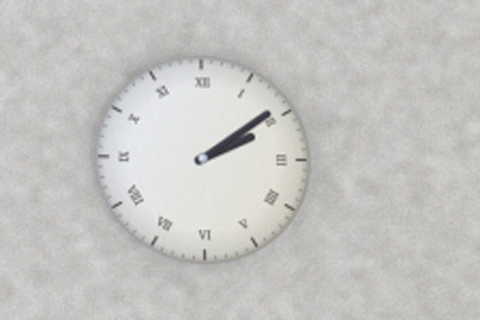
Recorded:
{"hour": 2, "minute": 9}
